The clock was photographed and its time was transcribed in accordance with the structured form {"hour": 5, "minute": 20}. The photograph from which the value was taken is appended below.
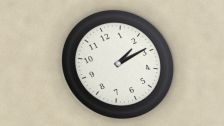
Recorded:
{"hour": 2, "minute": 14}
